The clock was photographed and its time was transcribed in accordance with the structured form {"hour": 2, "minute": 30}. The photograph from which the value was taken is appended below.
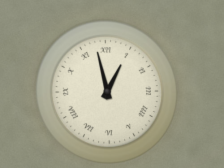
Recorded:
{"hour": 12, "minute": 58}
